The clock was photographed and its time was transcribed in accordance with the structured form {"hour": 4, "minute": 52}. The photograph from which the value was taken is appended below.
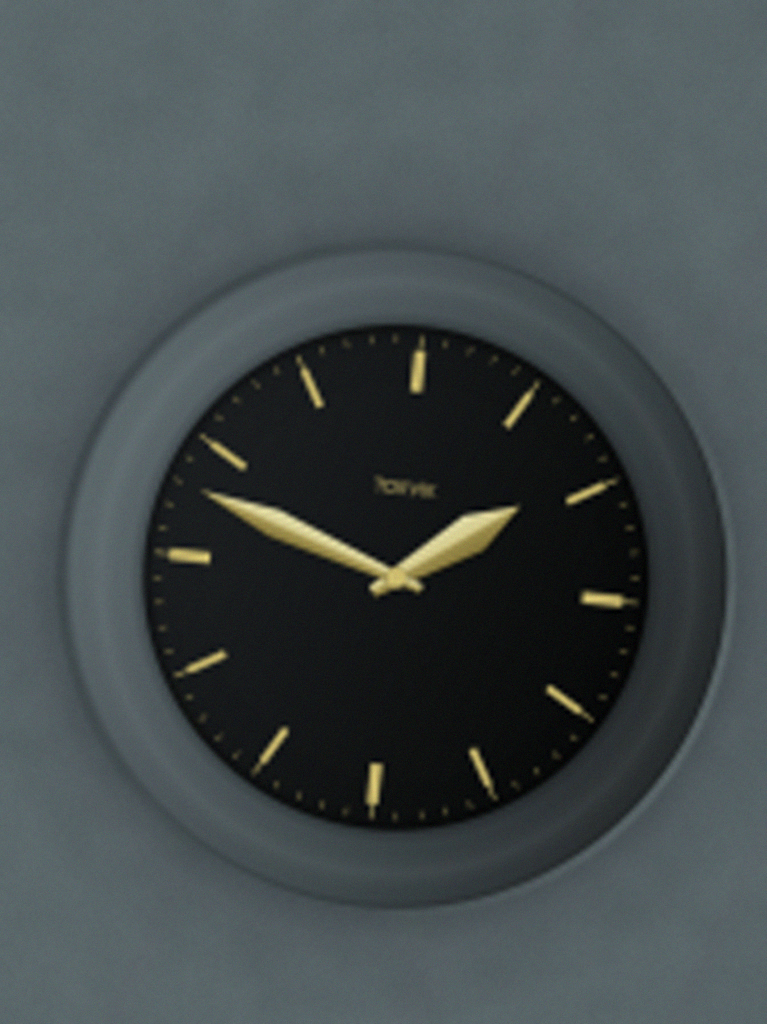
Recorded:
{"hour": 1, "minute": 48}
